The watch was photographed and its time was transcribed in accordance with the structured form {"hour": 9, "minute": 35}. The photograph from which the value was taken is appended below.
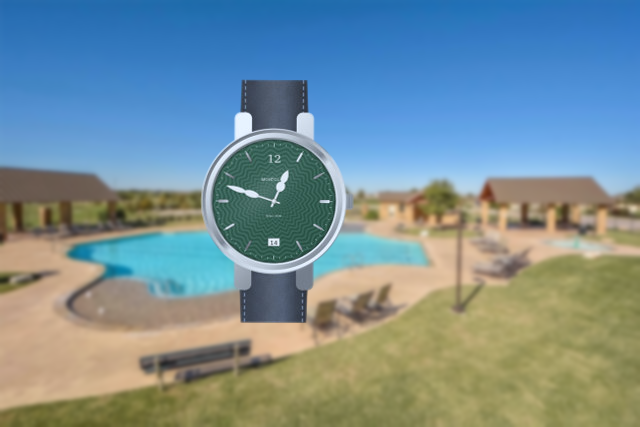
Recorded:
{"hour": 12, "minute": 48}
